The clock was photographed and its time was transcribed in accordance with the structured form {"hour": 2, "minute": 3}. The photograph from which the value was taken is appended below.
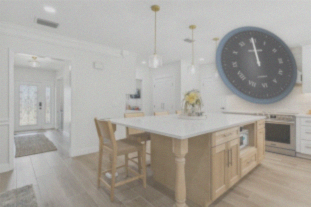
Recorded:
{"hour": 12, "minute": 0}
